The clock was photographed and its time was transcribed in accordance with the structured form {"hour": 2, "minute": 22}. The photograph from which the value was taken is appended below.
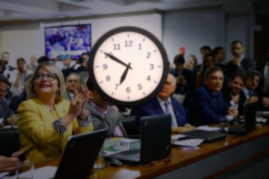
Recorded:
{"hour": 6, "minute": 50}
